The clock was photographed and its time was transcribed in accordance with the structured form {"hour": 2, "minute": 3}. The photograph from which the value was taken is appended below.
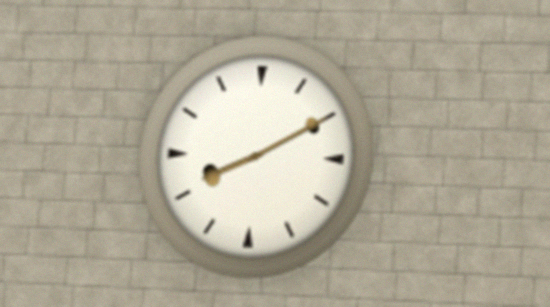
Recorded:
{"hour": 8, "minute": 10}
